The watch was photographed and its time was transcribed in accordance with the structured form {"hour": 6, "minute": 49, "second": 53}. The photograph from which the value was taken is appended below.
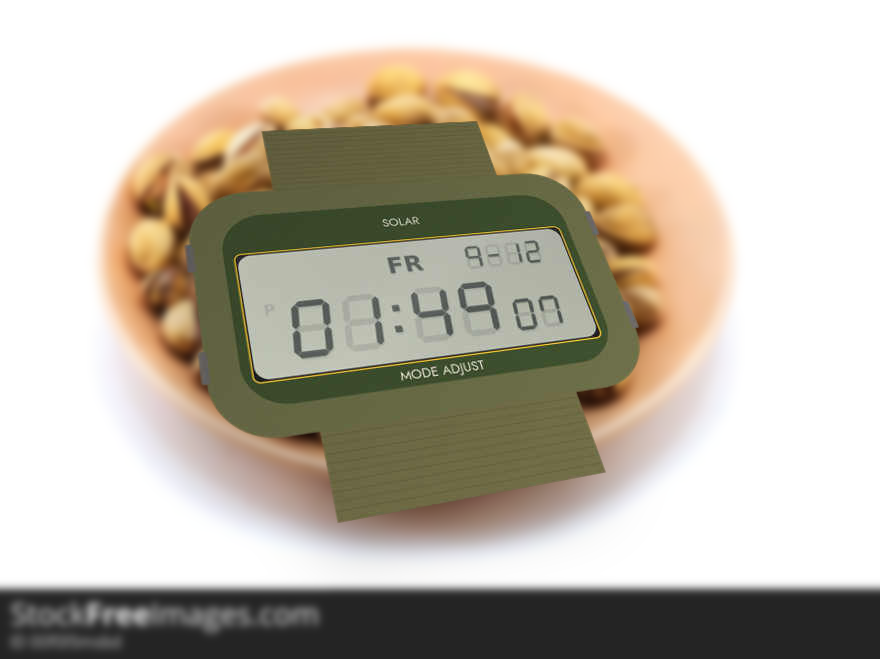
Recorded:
{"hour": 1, "minute": 49, "second": 7}
